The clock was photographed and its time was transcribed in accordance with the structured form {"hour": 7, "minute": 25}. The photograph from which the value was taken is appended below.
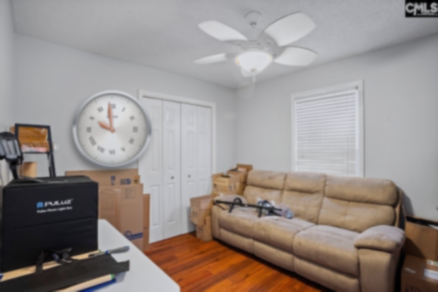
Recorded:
{"hour": 9, "minute": 59}
